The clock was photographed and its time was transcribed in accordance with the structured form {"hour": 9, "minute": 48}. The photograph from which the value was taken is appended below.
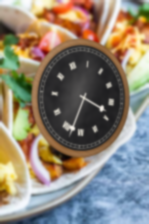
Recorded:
{"hour": 4, "minute": 38}
